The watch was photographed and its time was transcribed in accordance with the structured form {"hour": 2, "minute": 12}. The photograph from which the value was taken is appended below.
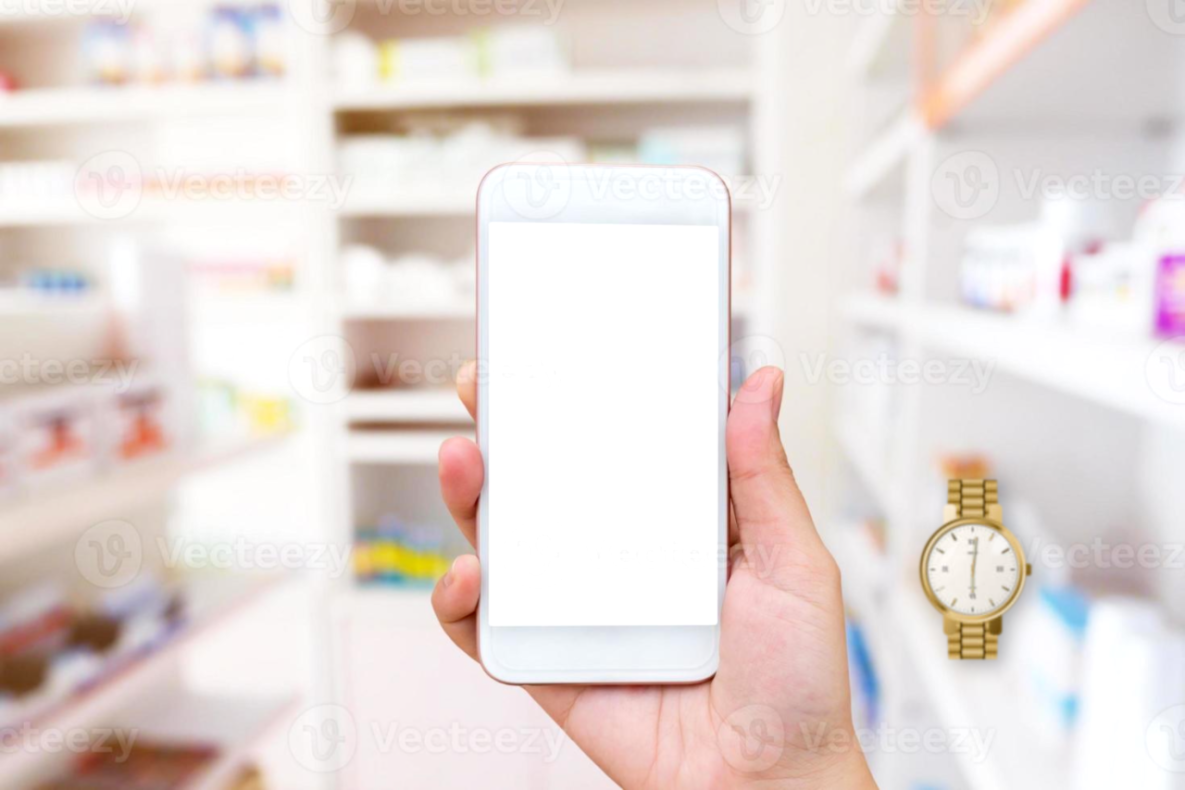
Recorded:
{"hour": 6, "minute": 1}
